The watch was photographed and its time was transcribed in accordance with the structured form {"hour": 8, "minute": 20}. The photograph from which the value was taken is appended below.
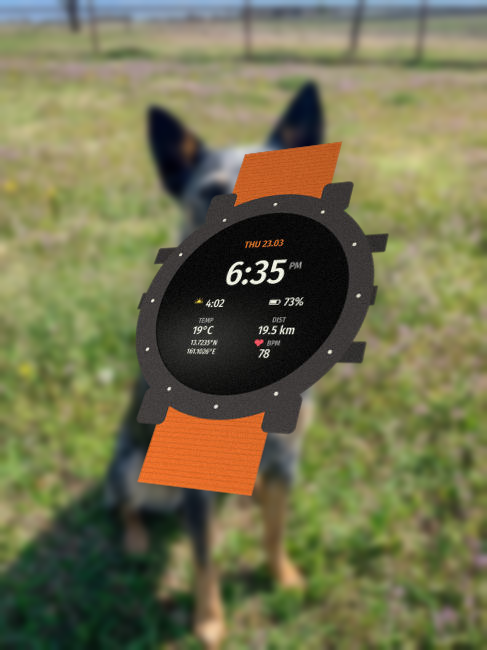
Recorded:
{"hour": 6, "minute": 35}
